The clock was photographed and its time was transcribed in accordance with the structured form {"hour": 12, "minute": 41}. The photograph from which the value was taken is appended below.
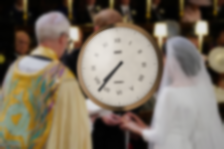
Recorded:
{"hour": 7, "minute": 37}
